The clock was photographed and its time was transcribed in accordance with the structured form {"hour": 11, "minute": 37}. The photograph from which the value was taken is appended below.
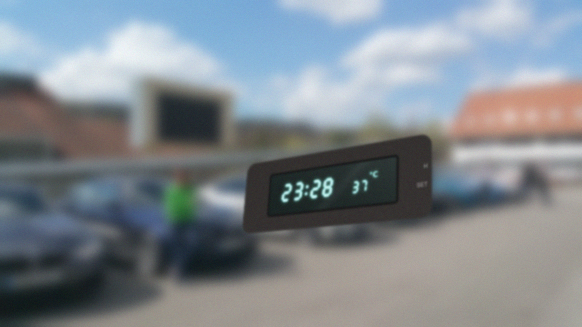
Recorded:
{"hour": 23, "minute": 28}
